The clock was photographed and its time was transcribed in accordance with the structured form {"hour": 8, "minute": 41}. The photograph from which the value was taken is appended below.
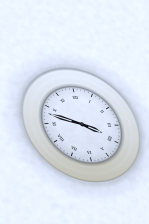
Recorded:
{"hour": 3, "minute": 48}
